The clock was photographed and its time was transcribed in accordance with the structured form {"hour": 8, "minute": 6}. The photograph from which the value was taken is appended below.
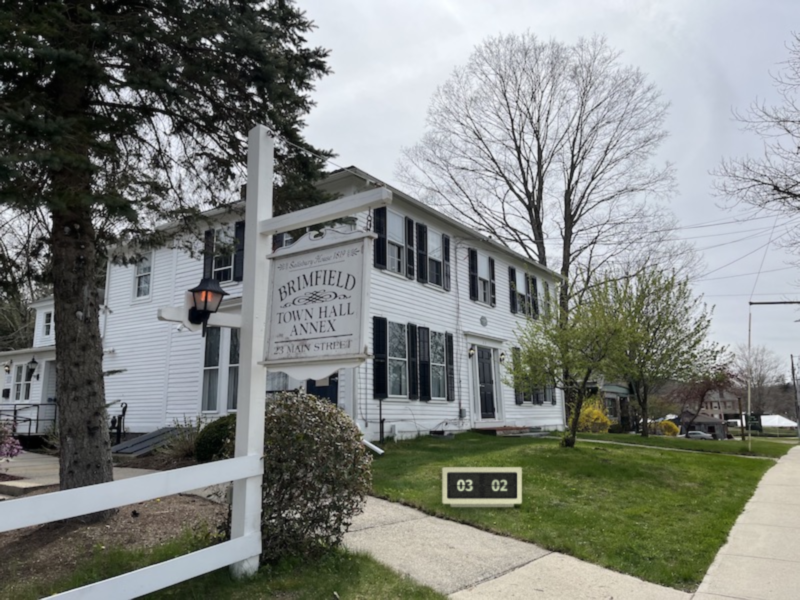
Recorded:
{"hour": 3, "minute": 2}
